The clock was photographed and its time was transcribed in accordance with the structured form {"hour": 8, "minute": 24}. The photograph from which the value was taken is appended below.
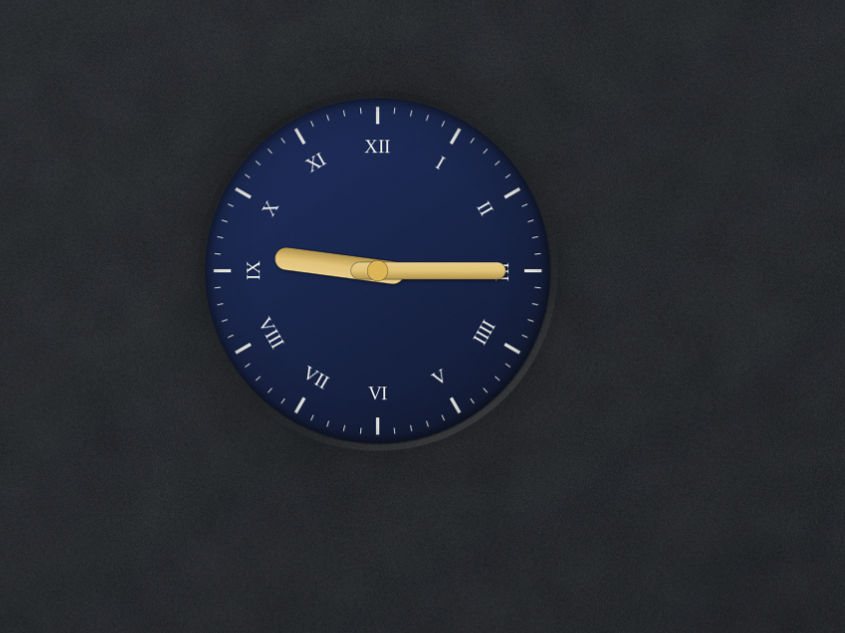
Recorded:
{"hour": 9, "minute": 15}
